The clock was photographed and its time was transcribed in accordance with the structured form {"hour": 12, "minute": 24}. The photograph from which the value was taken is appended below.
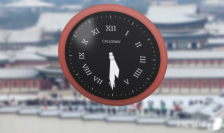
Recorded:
{"hour": 5, "minute": 30}
